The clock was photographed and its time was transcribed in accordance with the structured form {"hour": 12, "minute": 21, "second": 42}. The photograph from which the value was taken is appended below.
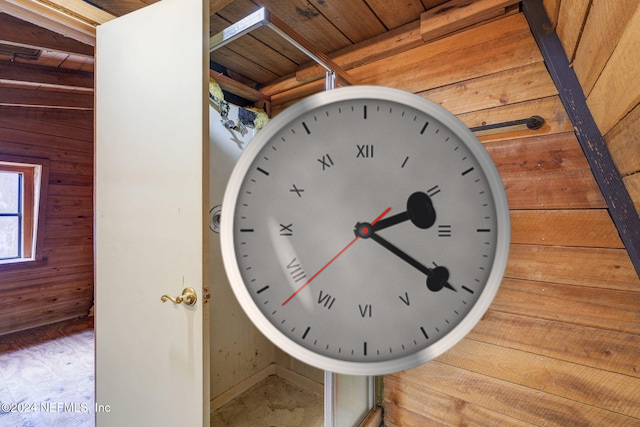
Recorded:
{"hour": 2, "minute": 20, "second": 38}
